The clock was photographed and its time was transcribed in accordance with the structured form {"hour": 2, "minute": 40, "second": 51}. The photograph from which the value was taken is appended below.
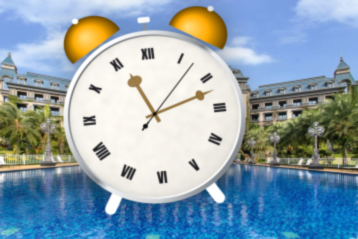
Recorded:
{"hour": 11, "minute": 12, "second": 7}
